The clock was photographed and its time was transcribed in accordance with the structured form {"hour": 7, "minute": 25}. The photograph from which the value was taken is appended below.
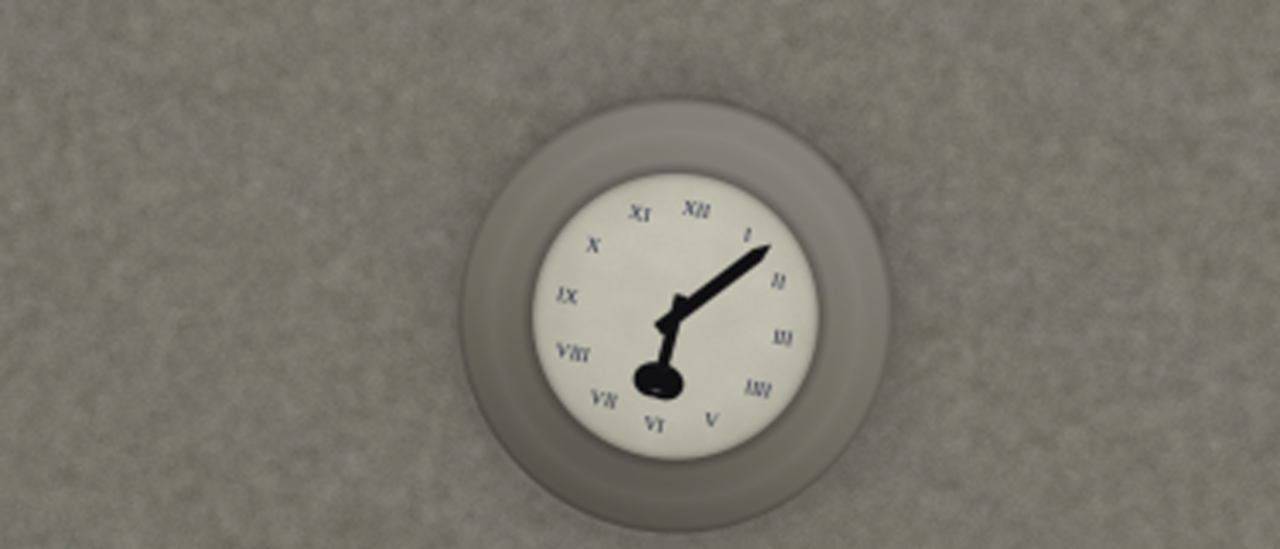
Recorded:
{"hour": 6, "minute": 7}
